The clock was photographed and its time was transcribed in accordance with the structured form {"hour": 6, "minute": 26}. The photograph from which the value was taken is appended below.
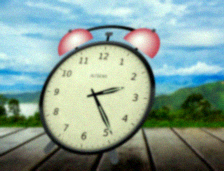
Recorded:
{"hour": 2, "minute": 24}
